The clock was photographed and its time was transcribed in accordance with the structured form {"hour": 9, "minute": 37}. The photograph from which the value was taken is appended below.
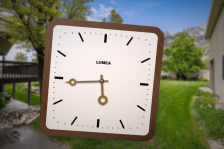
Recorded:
{"hour": 5, "minute": 44}
